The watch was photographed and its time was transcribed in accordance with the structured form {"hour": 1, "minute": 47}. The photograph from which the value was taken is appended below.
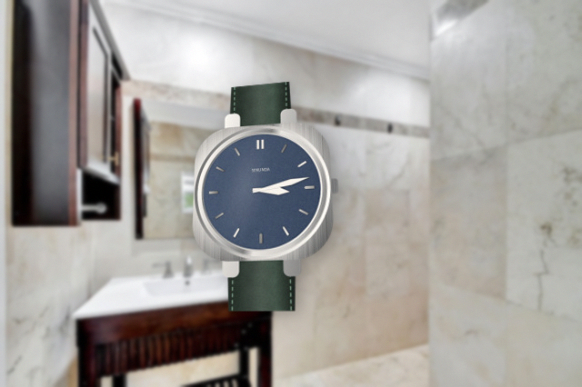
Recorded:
{"hour": 3, "minute": 13}
